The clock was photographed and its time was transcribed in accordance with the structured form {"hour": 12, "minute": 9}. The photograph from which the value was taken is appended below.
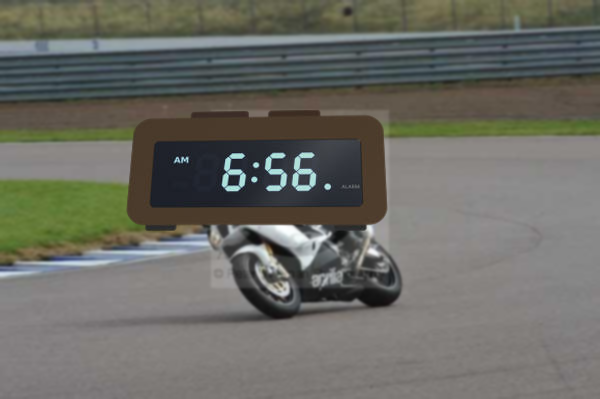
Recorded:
{"hour": 6, "minute": 56}
